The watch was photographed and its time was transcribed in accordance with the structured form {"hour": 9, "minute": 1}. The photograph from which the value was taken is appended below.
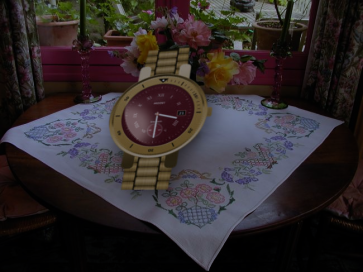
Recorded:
{"hour": 3, "minute": 30}
